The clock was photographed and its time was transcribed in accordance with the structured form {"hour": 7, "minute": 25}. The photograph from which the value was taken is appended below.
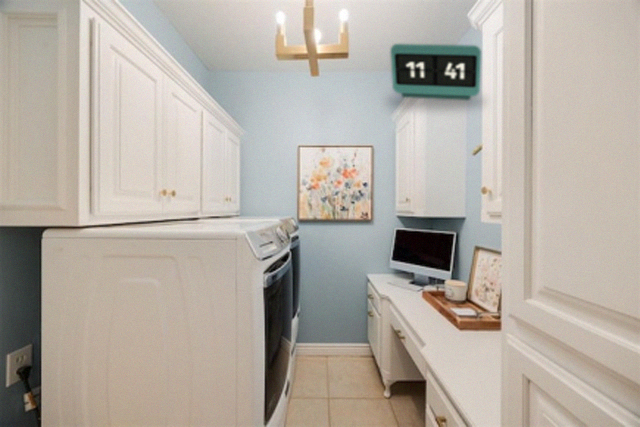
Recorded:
{"hour": 11, "minute": 41}
